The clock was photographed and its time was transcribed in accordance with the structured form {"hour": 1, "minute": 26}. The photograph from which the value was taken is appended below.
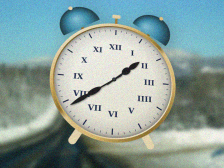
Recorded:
{"hour": 1, "minute": 39}
